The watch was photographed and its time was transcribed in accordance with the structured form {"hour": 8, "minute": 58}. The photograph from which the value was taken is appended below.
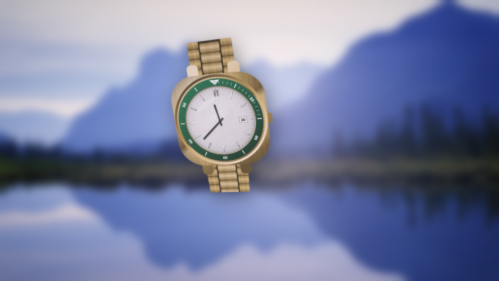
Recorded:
{"hour": 11, "minute": 38}
